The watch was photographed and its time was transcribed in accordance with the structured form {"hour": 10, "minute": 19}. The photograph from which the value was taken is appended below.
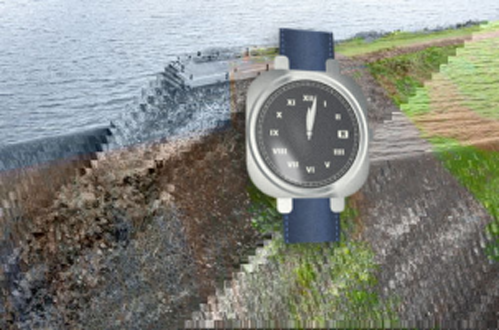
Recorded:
{"hour": 12, "minute": 2}
